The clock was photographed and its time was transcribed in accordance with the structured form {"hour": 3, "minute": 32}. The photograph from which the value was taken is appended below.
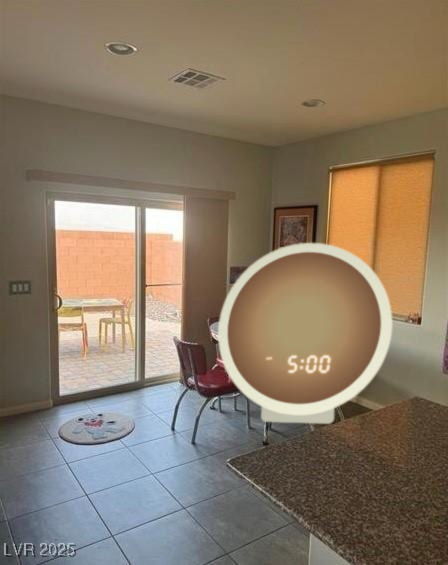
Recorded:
{"hour": 5, "minute": 0}
